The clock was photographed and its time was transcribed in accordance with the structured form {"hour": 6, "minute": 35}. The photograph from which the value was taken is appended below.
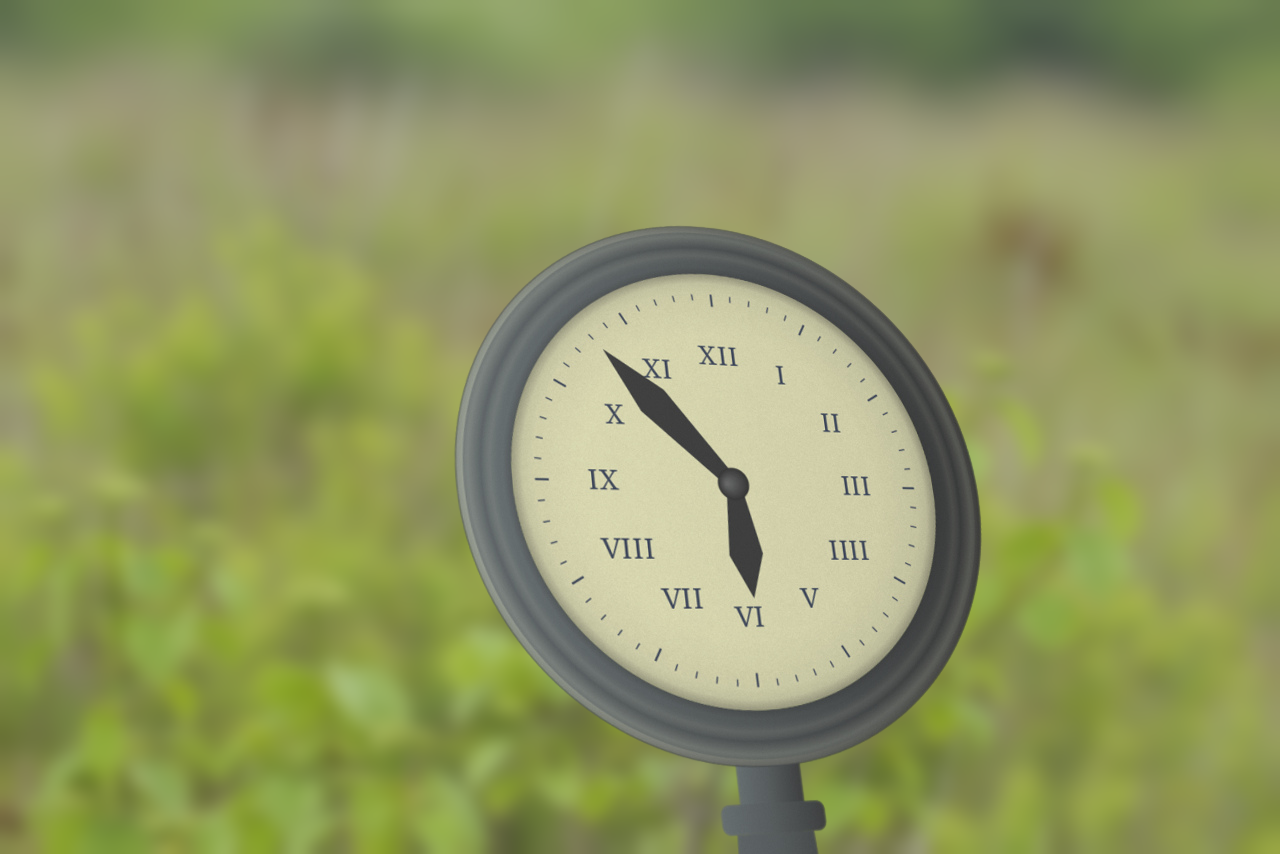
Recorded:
{"hour": 5, "minute": 53}
